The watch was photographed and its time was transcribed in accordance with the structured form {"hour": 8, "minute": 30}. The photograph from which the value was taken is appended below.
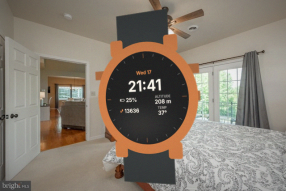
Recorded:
{"hour": 21, "minute": 41}
